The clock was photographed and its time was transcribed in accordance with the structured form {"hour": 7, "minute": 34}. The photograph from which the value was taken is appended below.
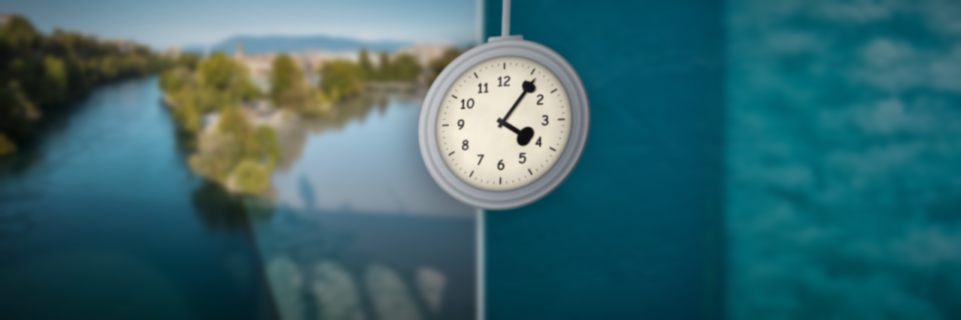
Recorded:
{"hour": 4, "minute": 6}
